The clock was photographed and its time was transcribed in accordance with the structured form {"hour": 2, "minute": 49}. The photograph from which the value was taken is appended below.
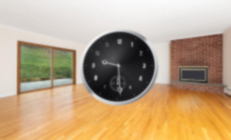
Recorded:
{"hour": 9, "minute": 29}
